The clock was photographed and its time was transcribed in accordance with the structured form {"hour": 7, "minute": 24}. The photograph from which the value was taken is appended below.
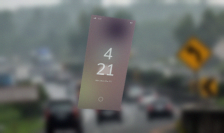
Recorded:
{"hour": 4, "minute": 21}
